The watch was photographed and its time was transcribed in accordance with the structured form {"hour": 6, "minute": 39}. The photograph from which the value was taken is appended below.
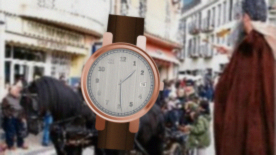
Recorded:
{"hour": 1, "minute": 29}
